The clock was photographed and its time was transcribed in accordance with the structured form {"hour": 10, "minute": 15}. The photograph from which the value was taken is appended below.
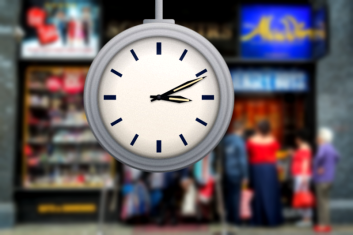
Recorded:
{"hour": 3, "minute": 11}
